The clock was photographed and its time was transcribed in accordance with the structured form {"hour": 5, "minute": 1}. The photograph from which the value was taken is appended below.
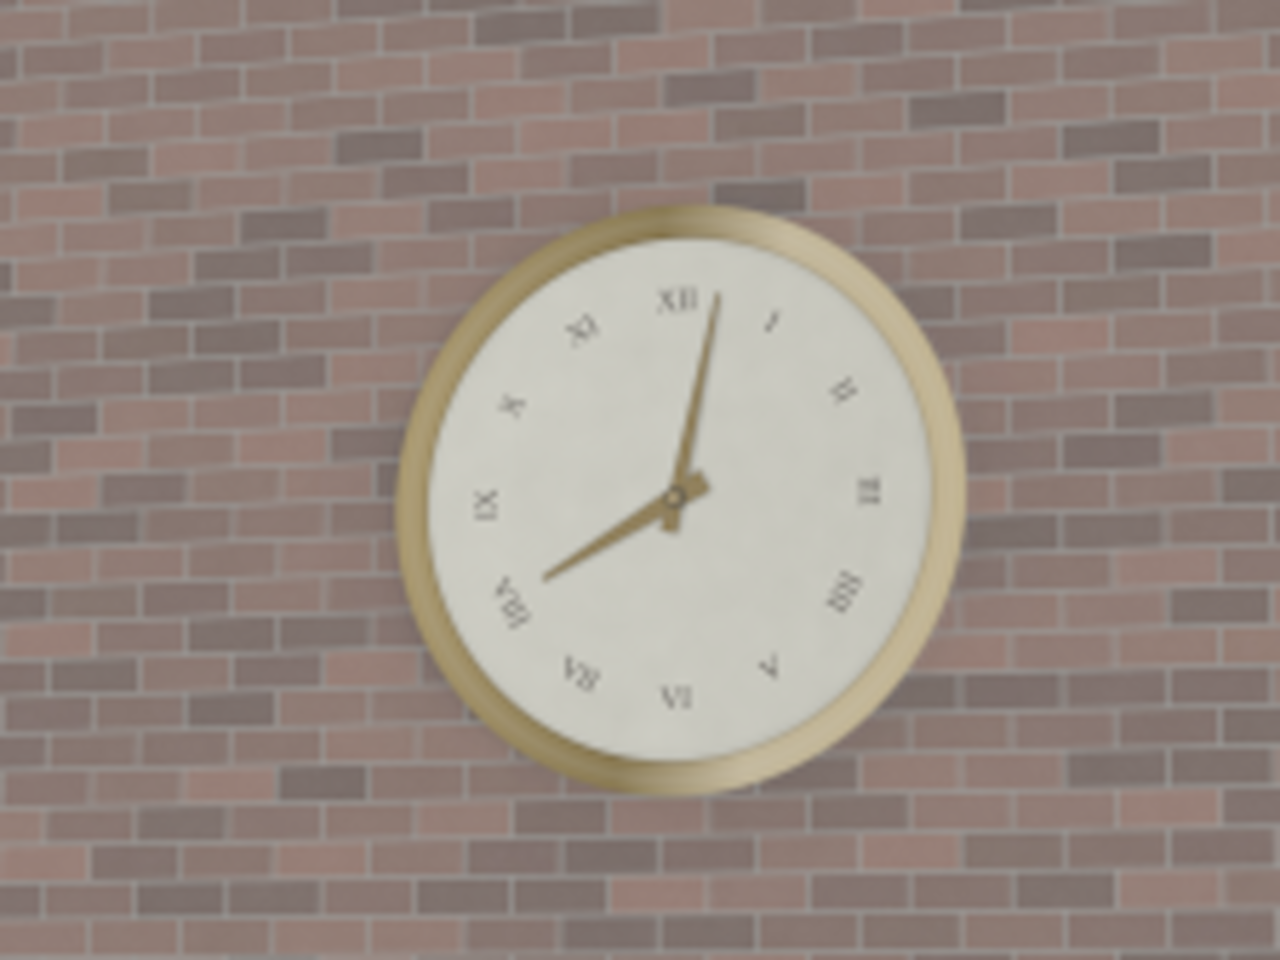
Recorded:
{"hour": 8, "minute": 2}
